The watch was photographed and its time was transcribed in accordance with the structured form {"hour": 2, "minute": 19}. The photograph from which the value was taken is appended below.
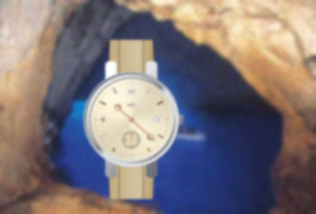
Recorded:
{"hour": 10, "minute": 22}
